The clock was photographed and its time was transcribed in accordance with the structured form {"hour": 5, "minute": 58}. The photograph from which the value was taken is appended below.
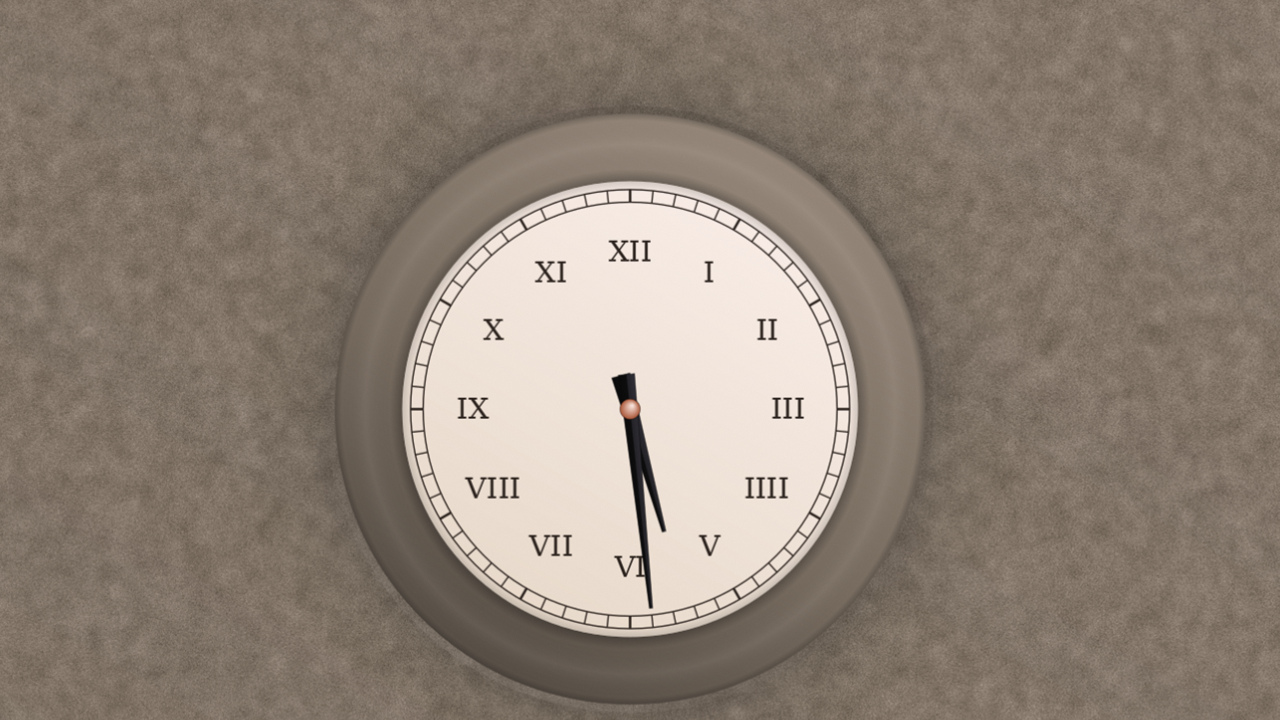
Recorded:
{"hour": 5, "minute": 29}
